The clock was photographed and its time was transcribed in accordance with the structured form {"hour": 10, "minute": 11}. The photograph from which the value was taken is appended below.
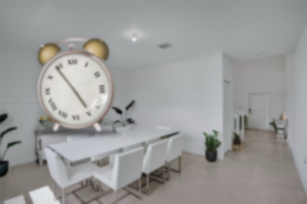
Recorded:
{"hour": 4, "minute": 54}
